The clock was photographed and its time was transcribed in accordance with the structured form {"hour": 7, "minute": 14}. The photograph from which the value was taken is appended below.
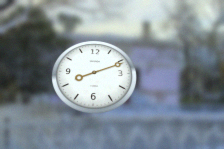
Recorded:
{"hour": 8, "minute": 11}
